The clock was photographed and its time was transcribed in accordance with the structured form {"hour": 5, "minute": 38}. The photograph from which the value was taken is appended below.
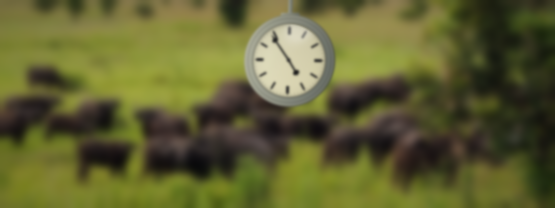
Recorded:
{"hour": 4, "minute": 54}
